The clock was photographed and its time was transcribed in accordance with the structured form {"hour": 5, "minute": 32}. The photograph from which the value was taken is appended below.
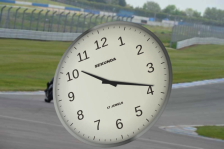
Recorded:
{"hour": 10, "minute": 19}
